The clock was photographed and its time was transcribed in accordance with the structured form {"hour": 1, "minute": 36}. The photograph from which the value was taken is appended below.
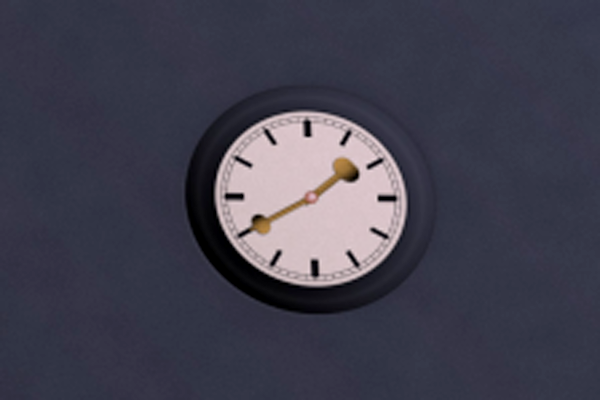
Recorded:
{"hour": 1, "minute": 40}
